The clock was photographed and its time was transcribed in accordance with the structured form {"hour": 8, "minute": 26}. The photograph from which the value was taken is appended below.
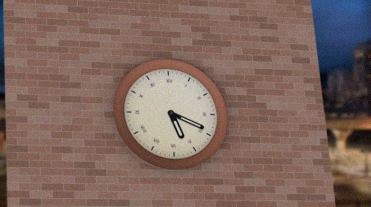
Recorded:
{"hour": 5, "minute": 19}
